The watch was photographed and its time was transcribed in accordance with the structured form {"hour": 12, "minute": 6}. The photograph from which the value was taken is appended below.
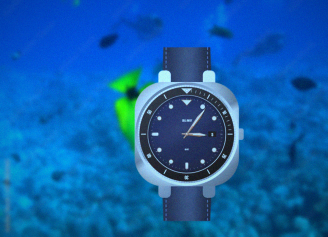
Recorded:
{"hour": 3, "minute": 6}
